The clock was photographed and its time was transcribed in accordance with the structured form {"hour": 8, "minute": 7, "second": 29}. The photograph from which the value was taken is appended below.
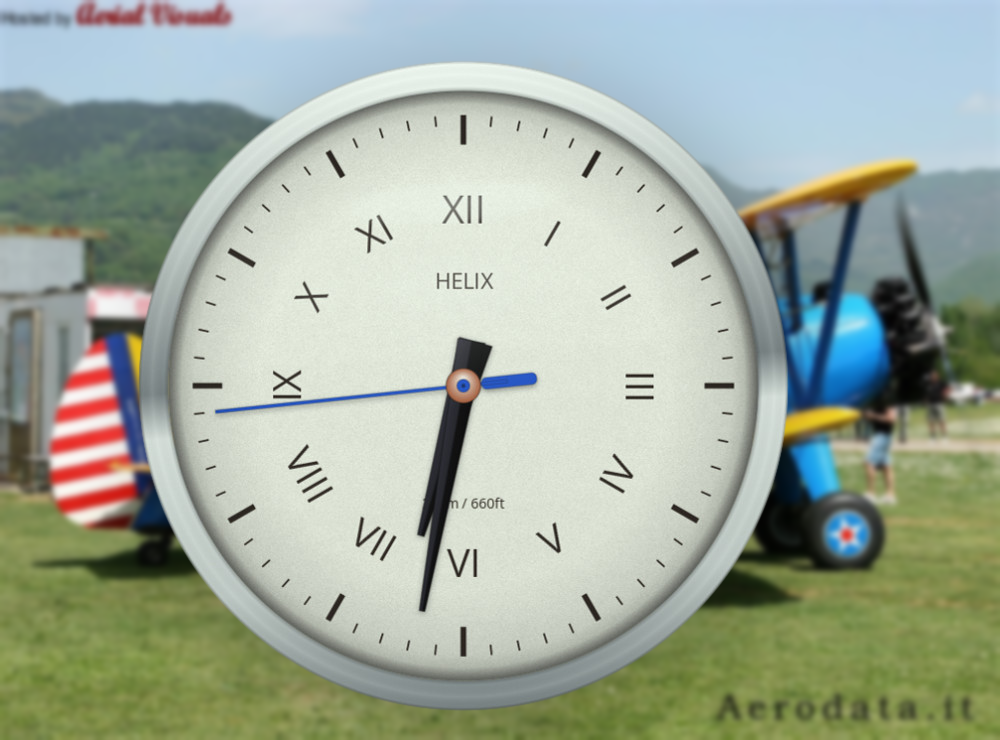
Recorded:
{"hour": 6, "minute": 31, "second": 44}
